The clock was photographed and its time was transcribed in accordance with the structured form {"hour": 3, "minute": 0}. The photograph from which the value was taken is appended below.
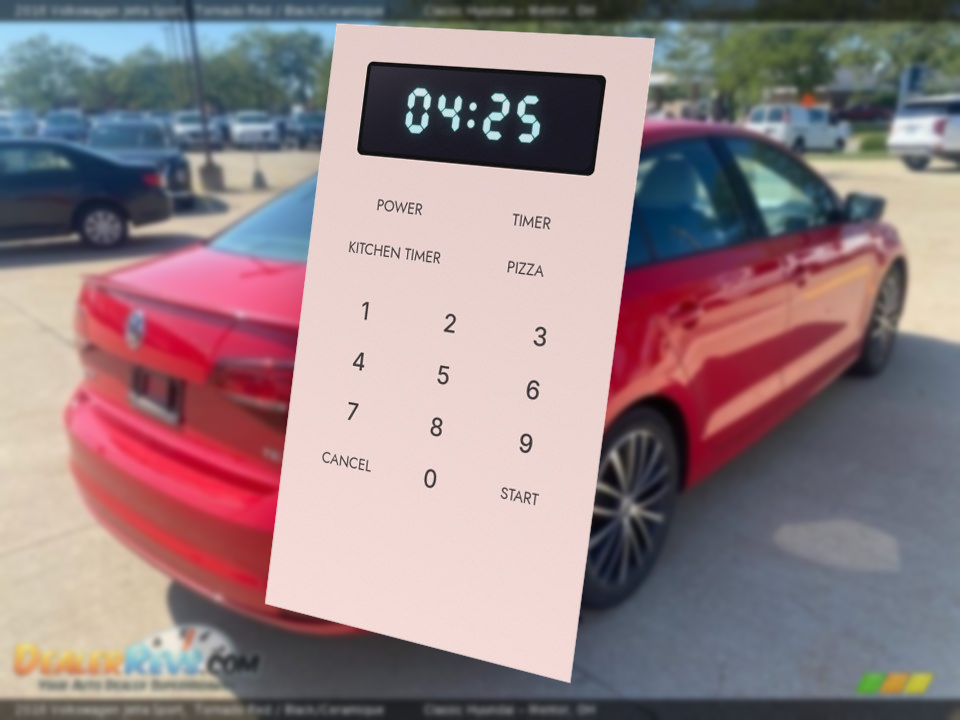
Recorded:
{"hour": 4, "minute": 25}
